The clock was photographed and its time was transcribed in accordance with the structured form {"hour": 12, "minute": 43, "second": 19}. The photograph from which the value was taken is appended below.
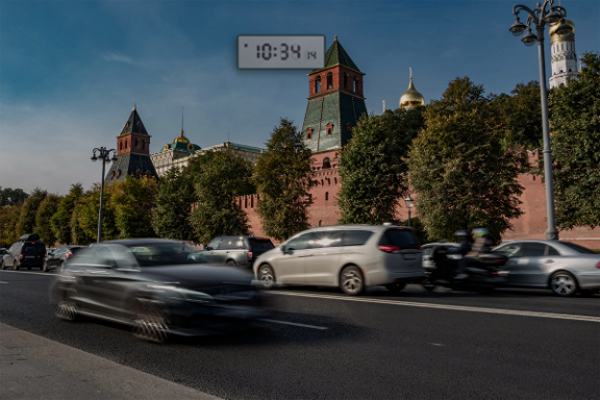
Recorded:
{"hour": 10, "minute": 34, "second": 14}
